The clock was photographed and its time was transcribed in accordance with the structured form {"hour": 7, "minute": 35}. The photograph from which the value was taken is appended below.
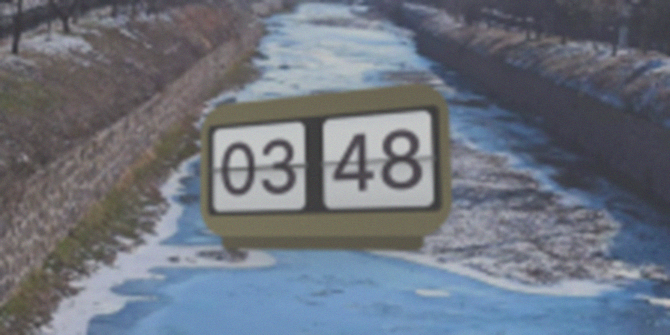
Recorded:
{"hour": 3, "minute": 48}
